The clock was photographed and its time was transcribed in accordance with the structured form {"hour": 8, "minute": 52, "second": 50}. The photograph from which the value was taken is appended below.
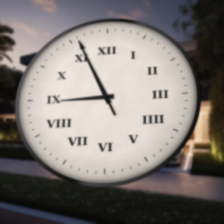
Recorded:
{"hour": 8, "minute": 55, "second": 56}
